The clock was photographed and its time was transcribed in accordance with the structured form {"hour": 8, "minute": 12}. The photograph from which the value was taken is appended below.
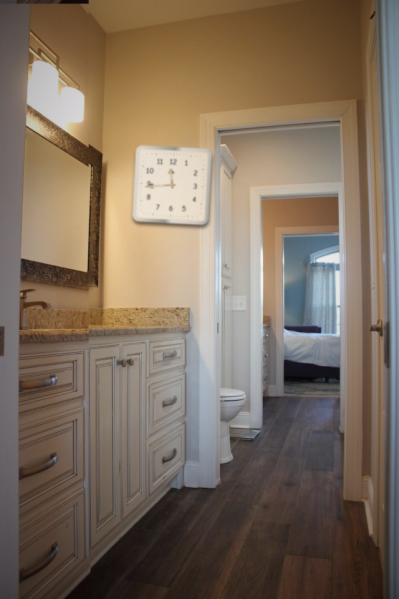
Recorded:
{"hour": 11, "minute": 44}
